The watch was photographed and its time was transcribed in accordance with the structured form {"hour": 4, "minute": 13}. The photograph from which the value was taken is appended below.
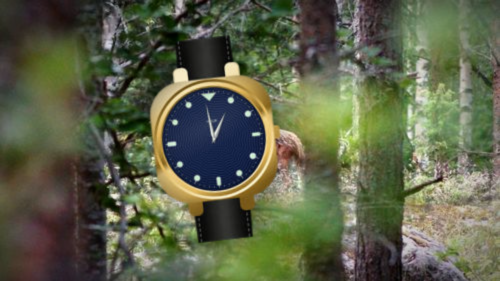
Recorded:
{"hour": 12, "minute": 59}
